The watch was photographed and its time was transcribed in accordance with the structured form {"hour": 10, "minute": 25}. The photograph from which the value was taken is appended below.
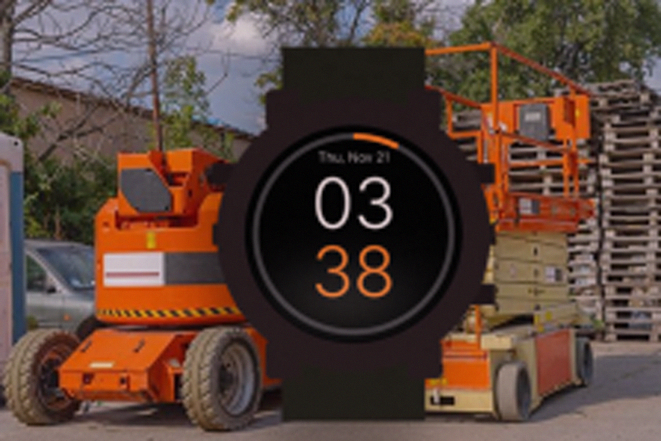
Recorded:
{"hour": 3, "minute": 38}
